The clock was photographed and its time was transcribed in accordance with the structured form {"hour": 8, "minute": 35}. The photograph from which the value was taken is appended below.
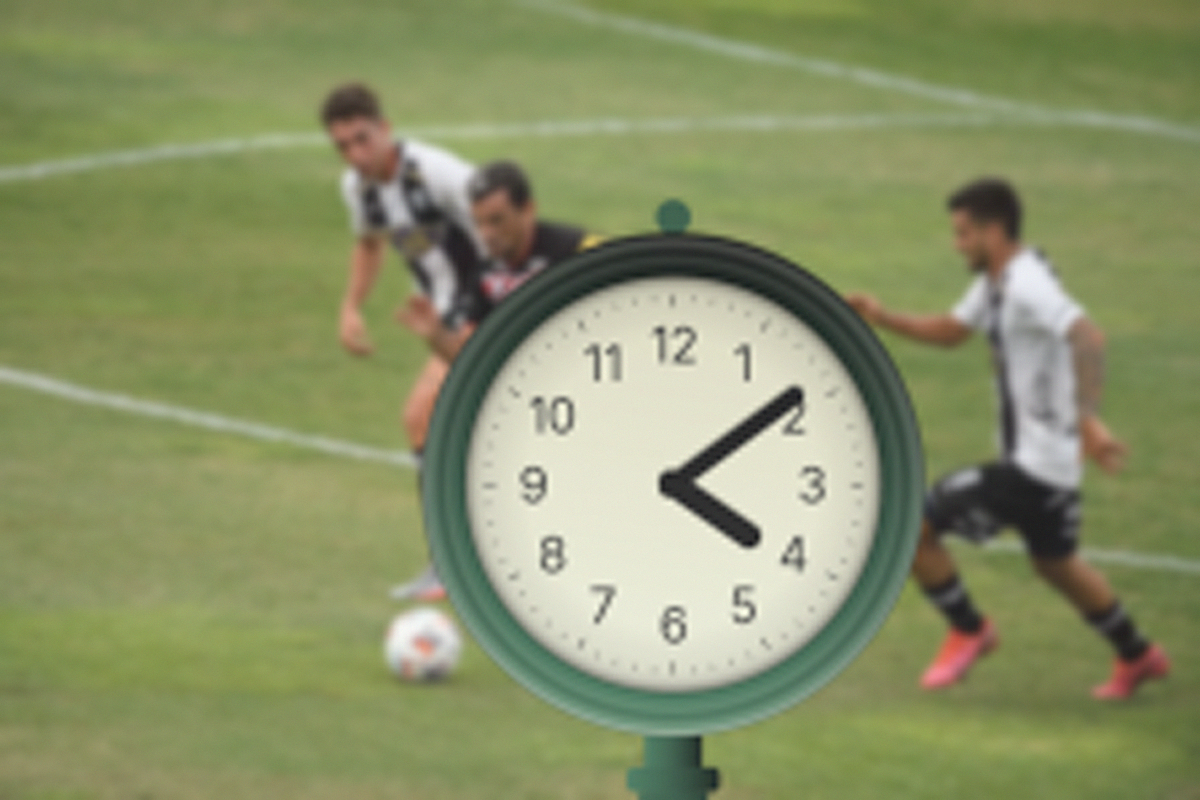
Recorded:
{"hour": 4, "minute": 9}
